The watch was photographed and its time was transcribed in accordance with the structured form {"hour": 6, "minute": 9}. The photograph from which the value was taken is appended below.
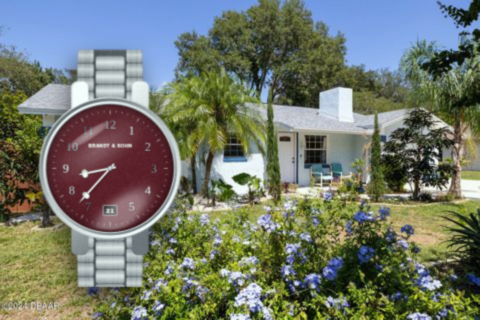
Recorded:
{"hour": 8, "minute": 37}
